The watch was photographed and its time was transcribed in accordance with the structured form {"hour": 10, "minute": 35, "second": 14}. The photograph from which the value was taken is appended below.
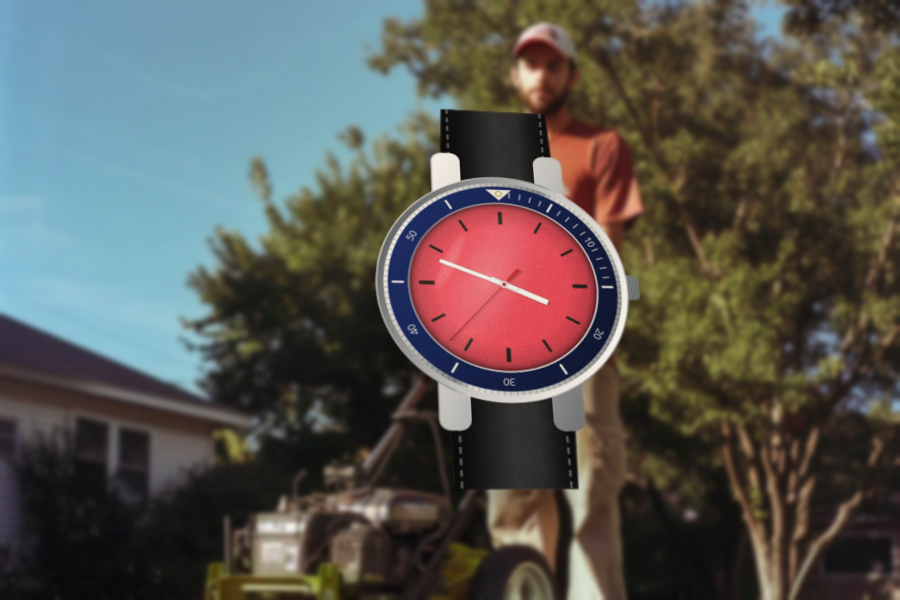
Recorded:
{"hour": 3, "minute": 48, "second": 37}
